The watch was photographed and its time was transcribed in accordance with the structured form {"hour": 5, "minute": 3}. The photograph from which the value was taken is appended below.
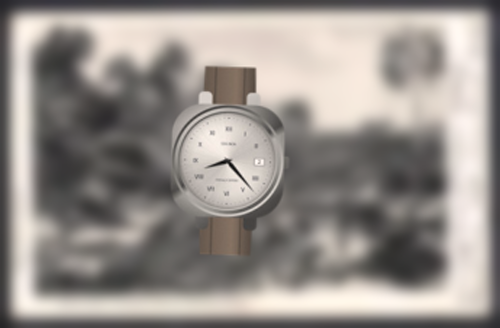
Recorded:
{"hour": 8, "minute": 23}
